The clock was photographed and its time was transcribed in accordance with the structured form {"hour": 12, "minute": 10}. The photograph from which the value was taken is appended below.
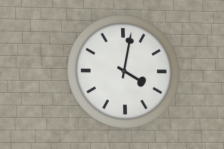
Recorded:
{"hour": 4, "minute": 2}
